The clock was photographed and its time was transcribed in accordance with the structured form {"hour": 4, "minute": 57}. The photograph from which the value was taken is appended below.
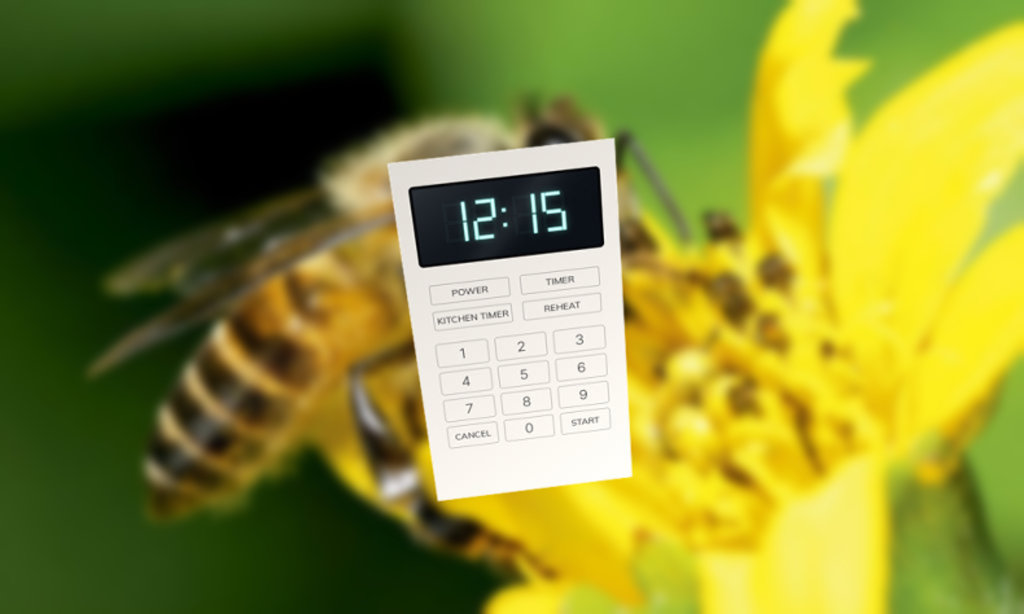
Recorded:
{"hour": 12, "minute": 15}
